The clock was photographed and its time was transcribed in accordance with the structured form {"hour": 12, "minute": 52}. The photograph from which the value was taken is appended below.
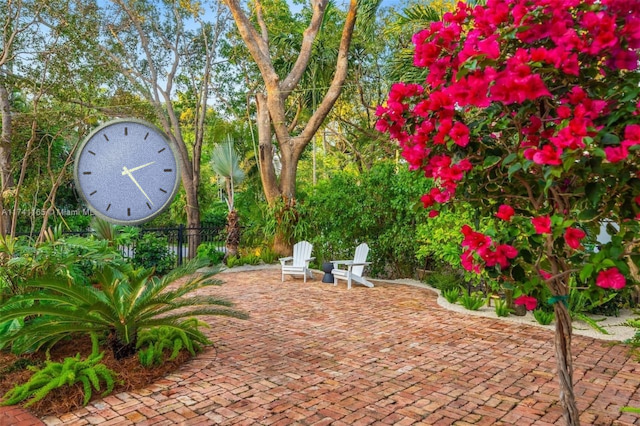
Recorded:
{"hour": 2, "minute": 24}
